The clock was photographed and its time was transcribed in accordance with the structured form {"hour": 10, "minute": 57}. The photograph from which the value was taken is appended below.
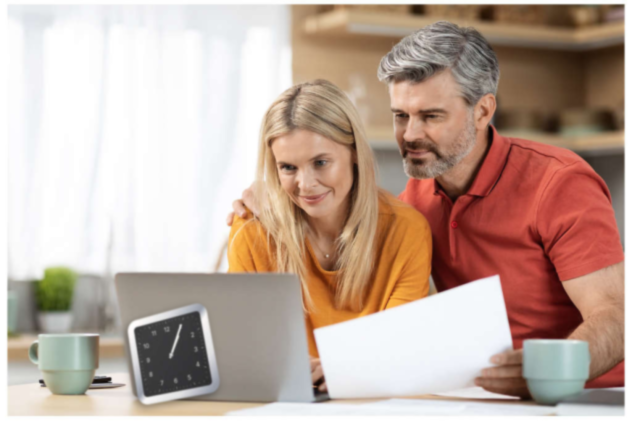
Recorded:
{"hour": 1, "minute": 5}
